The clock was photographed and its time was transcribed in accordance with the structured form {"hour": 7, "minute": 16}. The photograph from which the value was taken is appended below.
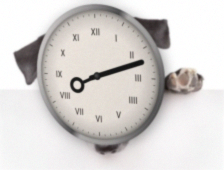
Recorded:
{"hour": 8, "minute": 12}
